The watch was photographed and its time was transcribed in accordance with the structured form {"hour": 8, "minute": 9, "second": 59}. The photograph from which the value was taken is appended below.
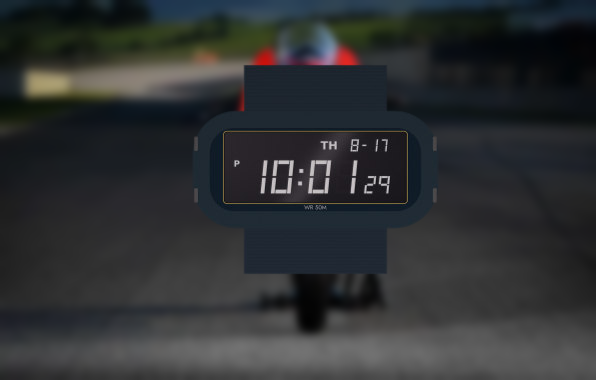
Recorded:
{"hour": 10, "minute": 1, "second": 29}
